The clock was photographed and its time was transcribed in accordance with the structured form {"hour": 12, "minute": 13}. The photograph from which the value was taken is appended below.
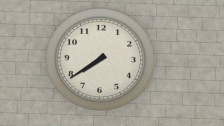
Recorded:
{"hour": 7, "minute": 39}
